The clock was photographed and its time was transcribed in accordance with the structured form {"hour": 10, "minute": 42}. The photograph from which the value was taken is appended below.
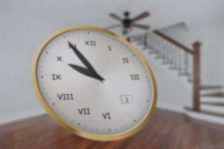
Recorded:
{"hour": 9, "minute": 55}
